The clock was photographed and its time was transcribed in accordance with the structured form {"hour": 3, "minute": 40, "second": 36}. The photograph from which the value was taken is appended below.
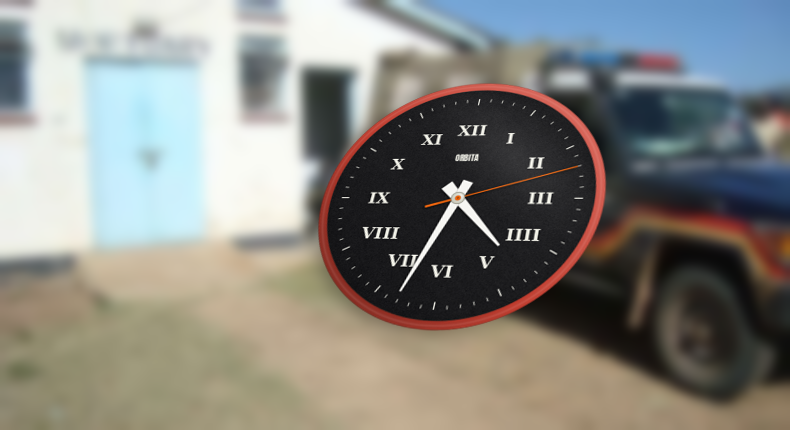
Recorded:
{"hour": 4, "minute": 33, "second": 12}
